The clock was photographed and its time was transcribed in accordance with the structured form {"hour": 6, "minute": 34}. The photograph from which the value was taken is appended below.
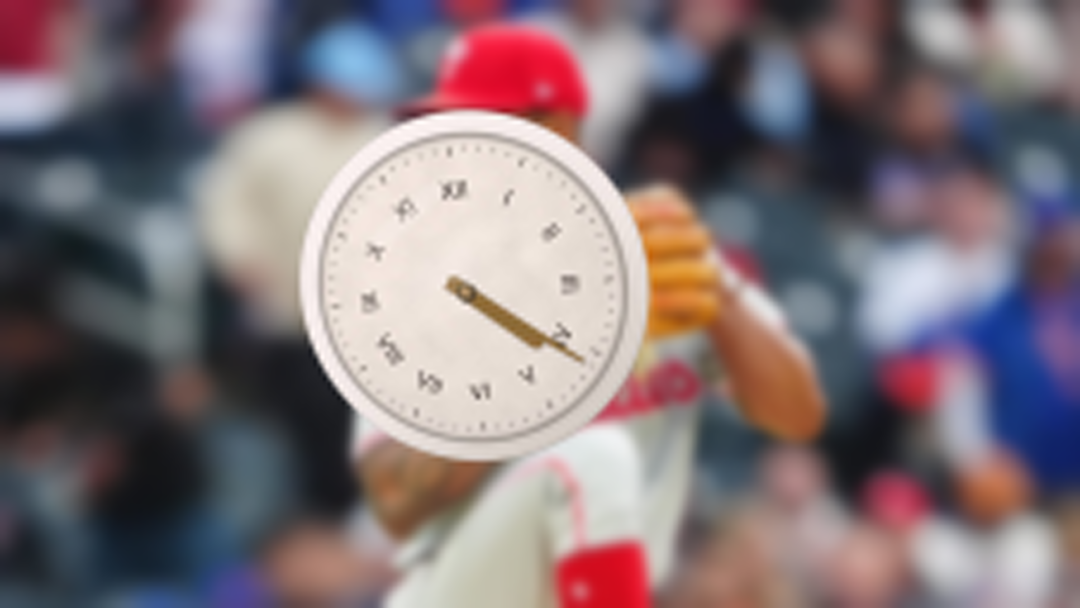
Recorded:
{"hour": 4, "minute": 21}
